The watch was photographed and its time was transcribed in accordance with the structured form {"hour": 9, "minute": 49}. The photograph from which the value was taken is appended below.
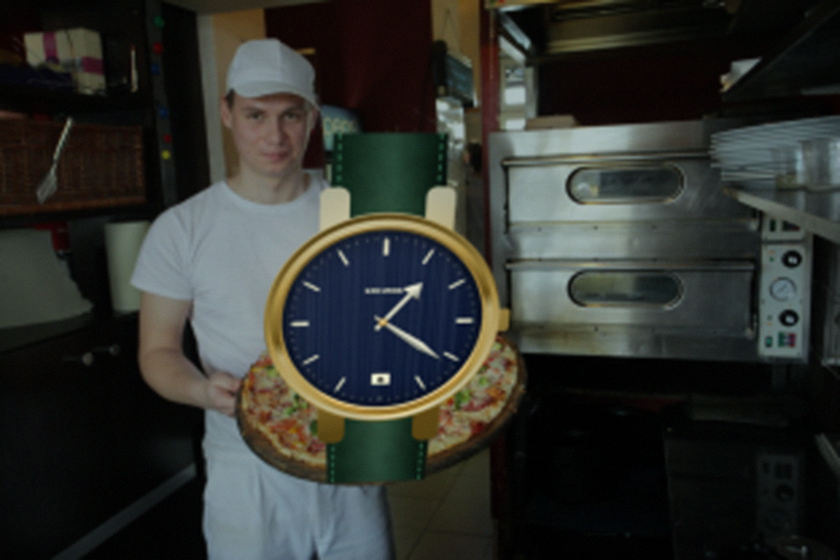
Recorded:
{"hour": 1, "minute": 21}
